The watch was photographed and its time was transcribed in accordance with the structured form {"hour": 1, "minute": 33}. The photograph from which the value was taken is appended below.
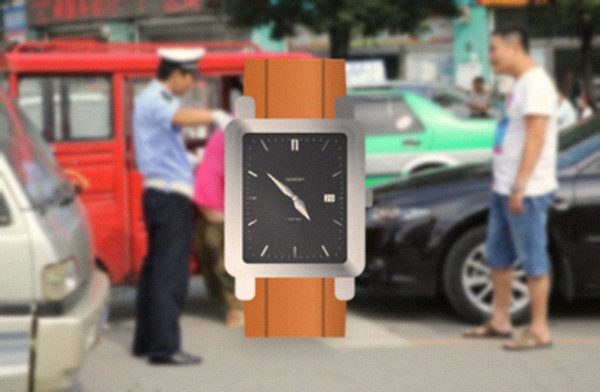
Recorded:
{"hour": 4, "minute": 52}
